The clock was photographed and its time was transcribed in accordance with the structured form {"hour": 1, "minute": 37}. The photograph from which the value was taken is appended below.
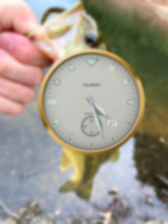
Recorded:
{"hour": 4, "minute": 27}
